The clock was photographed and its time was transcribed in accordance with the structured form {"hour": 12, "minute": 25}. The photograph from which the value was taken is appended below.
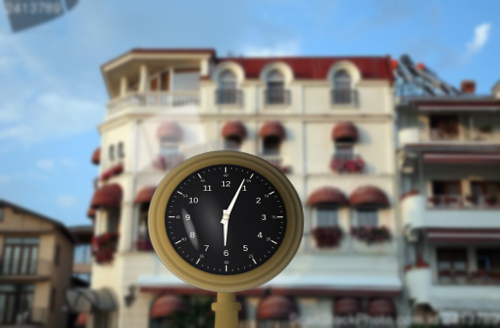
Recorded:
{"hour": 6, "minute": 4}
